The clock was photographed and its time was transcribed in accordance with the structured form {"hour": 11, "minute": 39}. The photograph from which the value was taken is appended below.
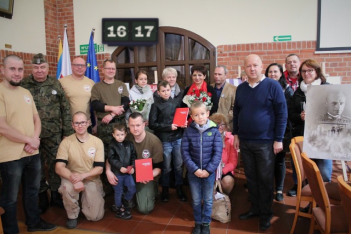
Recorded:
{"hour": 16, "minute": 17}
